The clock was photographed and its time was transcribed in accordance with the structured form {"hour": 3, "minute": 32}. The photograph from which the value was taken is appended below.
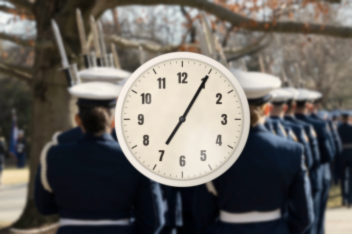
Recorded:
{"hour": 7, "minute": 5}
